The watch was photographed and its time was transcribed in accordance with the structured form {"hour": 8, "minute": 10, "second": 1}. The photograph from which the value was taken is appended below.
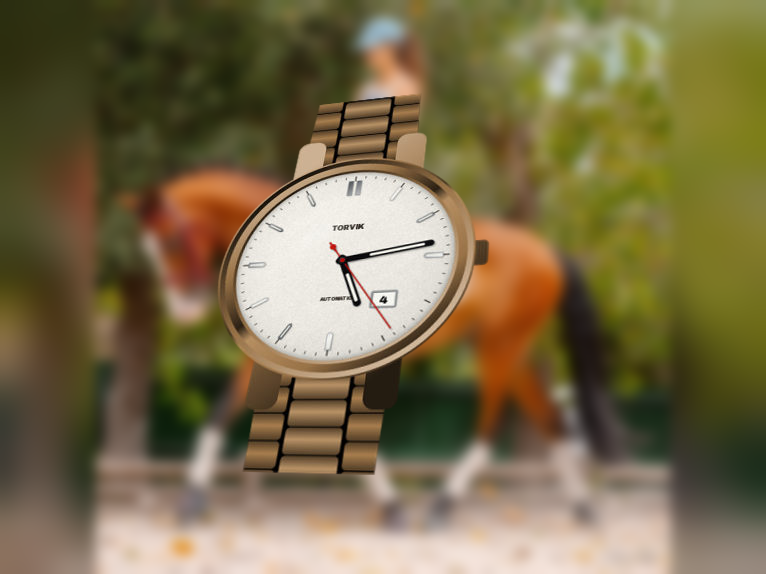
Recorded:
{"hour": 5, "minute": 13, "second": 24}
